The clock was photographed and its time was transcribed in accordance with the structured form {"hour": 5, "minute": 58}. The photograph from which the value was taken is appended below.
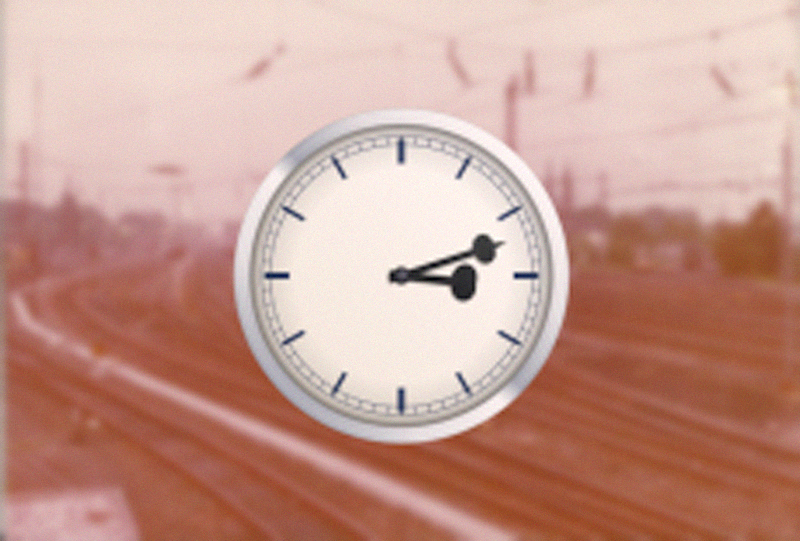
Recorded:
{"hour": 3, "minute": 12}
